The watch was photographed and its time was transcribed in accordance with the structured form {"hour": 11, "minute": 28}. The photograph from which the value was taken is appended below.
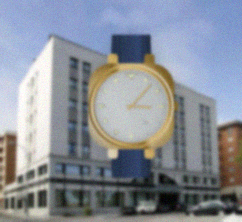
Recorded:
{"hour": 3, "minute": 7}
